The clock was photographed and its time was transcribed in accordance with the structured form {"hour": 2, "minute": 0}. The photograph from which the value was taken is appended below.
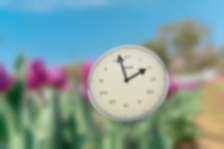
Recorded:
{"hour": 1, "minute": 57}
